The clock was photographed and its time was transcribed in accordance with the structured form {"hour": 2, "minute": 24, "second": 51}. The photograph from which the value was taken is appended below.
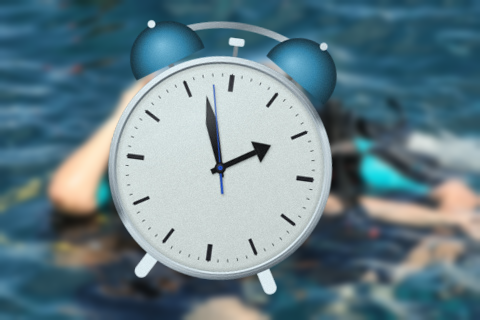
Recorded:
{"hour": 1, "minute": 56, "second": 58}
